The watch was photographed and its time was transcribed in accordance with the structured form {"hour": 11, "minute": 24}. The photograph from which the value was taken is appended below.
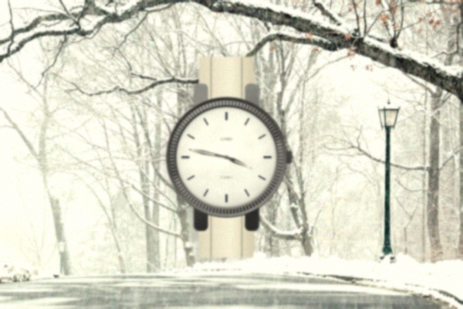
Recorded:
{"hour": 3, "minute": 47}
